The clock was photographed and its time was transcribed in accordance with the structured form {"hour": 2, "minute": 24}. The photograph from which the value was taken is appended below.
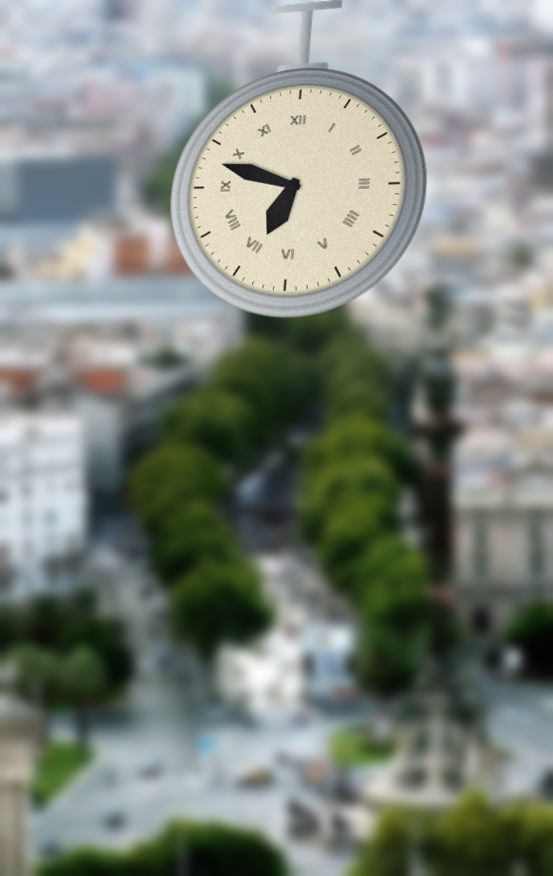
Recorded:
{"hour": 6, "minute": 48}
